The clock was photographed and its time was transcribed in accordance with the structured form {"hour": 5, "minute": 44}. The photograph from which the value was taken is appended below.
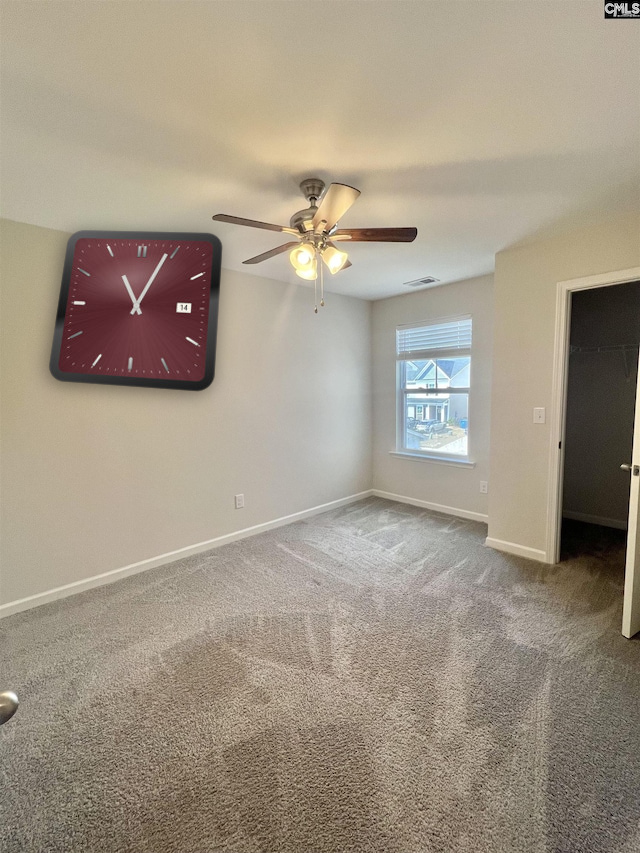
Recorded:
{"hour": 11, "minute": 4}
